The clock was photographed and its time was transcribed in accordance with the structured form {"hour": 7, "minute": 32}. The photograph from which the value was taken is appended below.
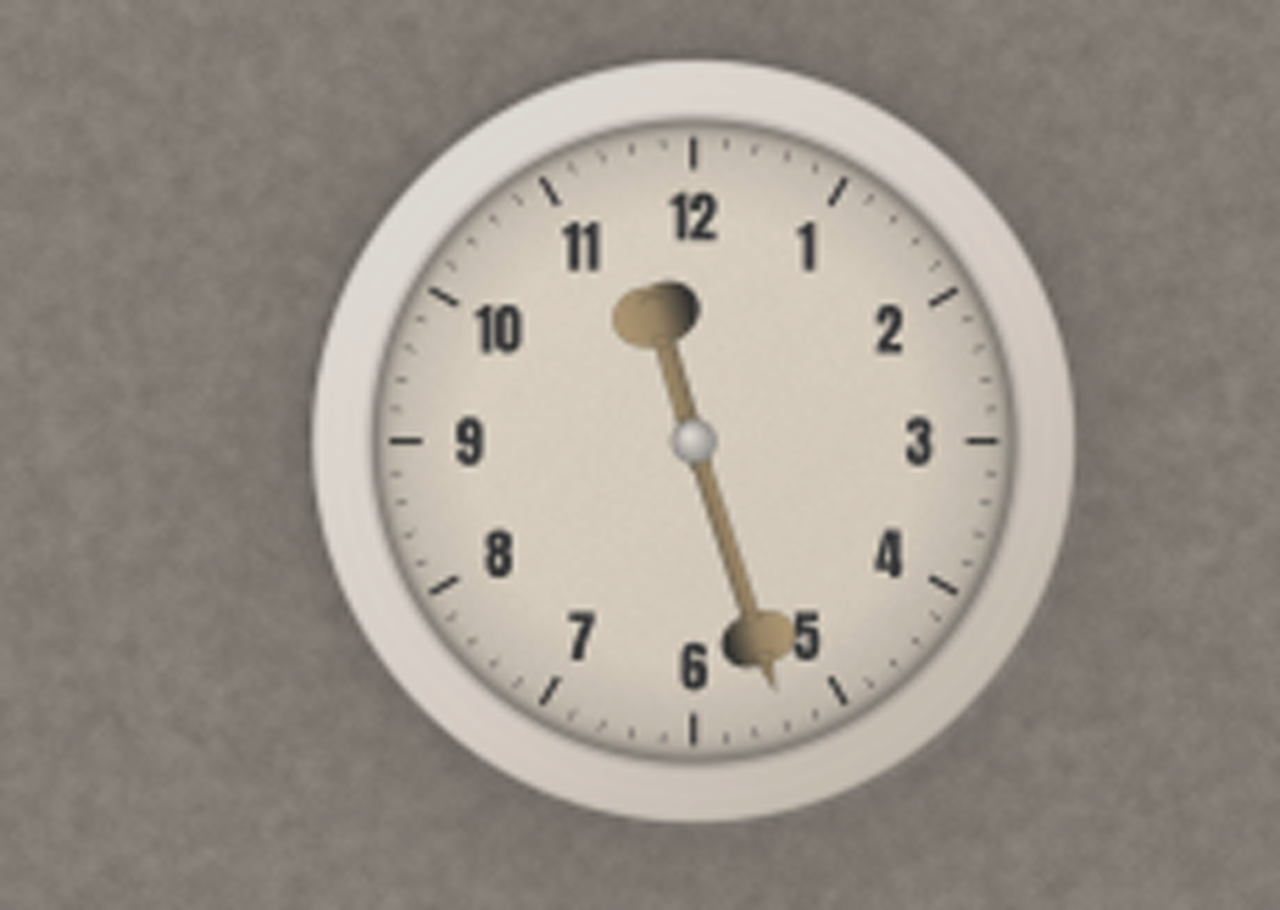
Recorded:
{"hour": 11, "minute": 27}
